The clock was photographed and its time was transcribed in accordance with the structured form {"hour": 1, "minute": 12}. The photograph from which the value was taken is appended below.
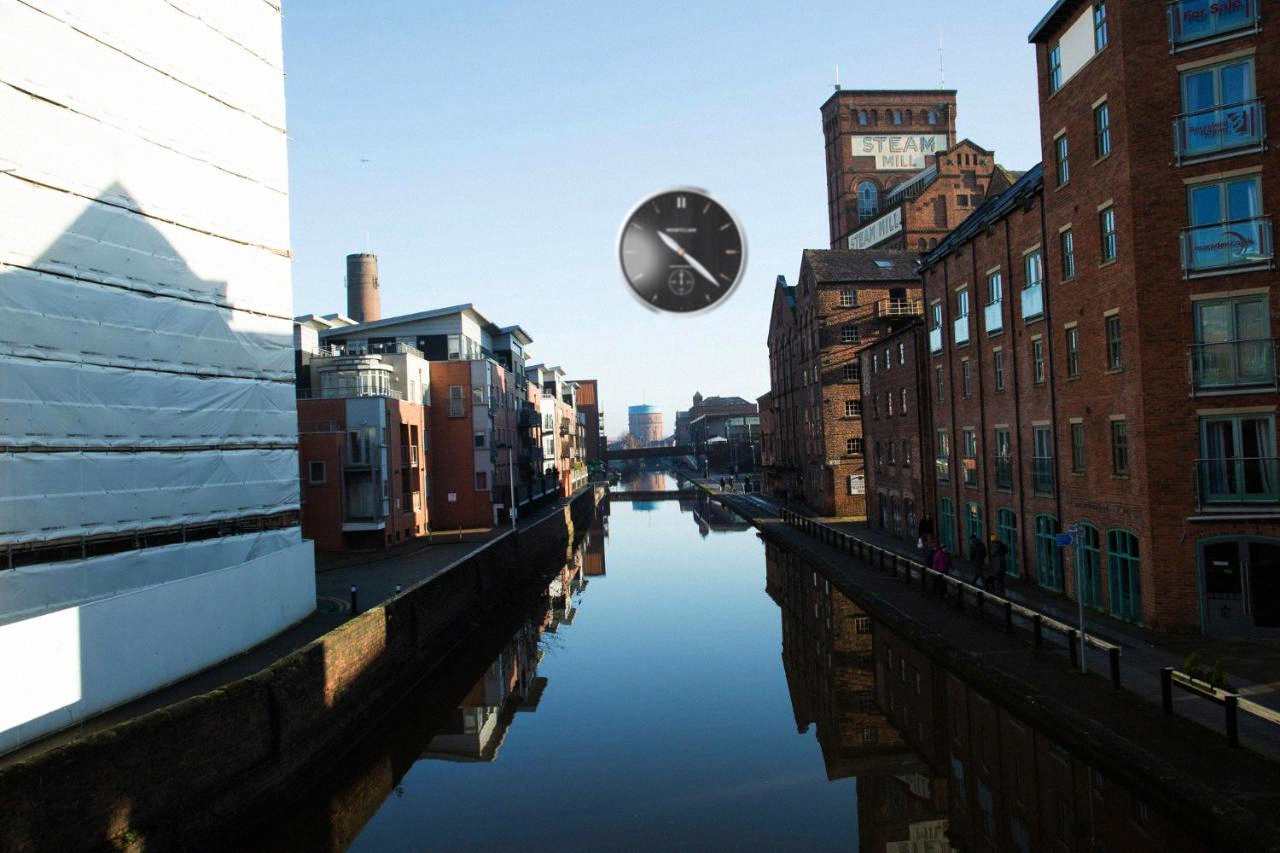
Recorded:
{"hour": 10, "minute": 22}
